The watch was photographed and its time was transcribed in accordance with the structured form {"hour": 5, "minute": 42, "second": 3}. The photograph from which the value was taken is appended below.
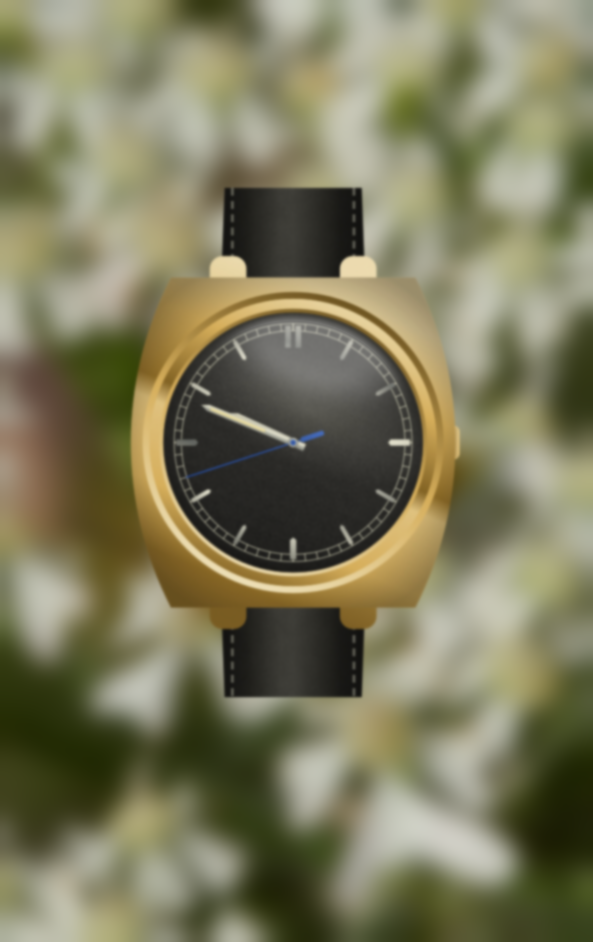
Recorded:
{"hour": 9, "minute": 48, "second": 42}
